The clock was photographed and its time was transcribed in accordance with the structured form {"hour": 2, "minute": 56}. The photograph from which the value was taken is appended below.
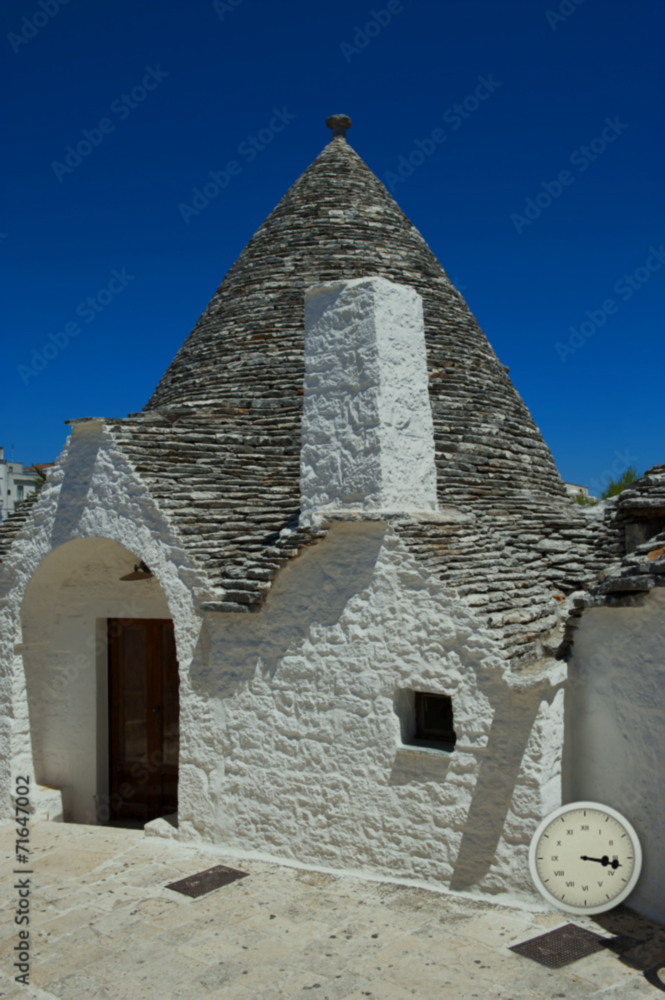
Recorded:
{"hour": 3, "minute": 17}
